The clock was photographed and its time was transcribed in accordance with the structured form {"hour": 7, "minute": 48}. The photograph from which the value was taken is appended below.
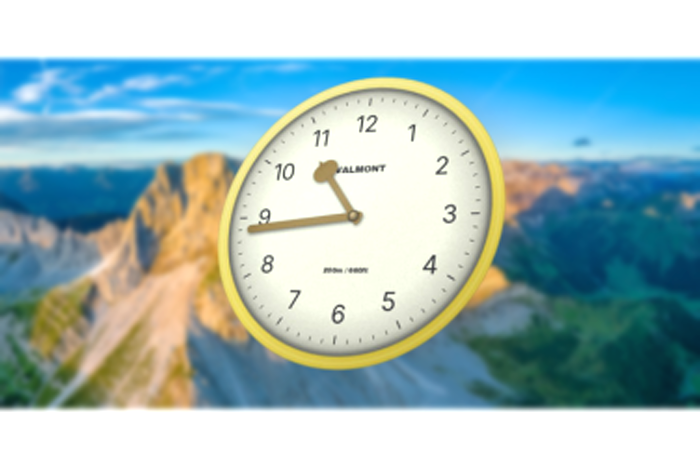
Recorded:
{"hour": 10, "minute": 44}
